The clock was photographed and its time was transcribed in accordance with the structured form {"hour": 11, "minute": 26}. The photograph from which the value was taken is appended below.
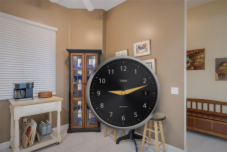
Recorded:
{"hour": 9, "minute": 12}
